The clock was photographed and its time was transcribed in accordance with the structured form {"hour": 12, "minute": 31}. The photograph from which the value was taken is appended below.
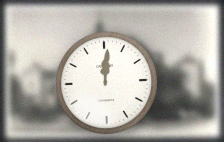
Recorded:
{"hour": 12, "minute": 1}
